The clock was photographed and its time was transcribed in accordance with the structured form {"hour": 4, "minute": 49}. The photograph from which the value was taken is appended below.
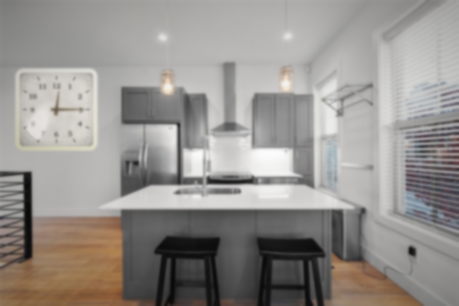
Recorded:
{"hour": 12, "minute": 15}
